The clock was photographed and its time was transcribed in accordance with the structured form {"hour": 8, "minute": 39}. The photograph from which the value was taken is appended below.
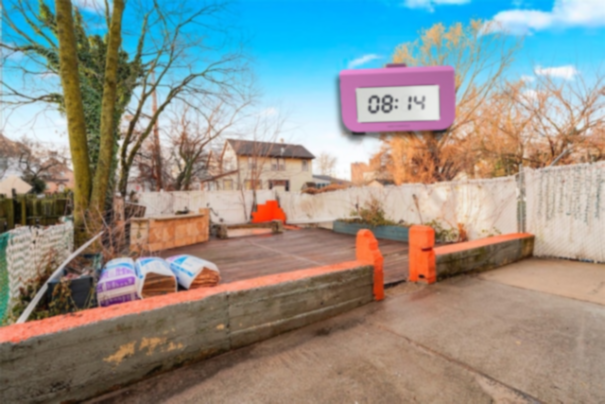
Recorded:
{"hour": 8, "minute": 14}
